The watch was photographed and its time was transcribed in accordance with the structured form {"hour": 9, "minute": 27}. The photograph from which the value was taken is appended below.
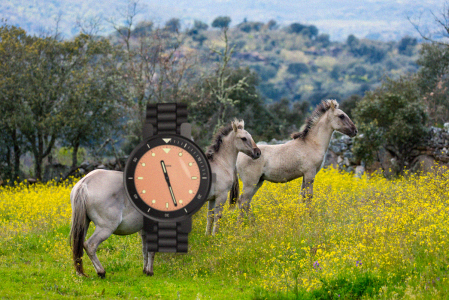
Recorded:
{"hour": 11, "minute": 27}
